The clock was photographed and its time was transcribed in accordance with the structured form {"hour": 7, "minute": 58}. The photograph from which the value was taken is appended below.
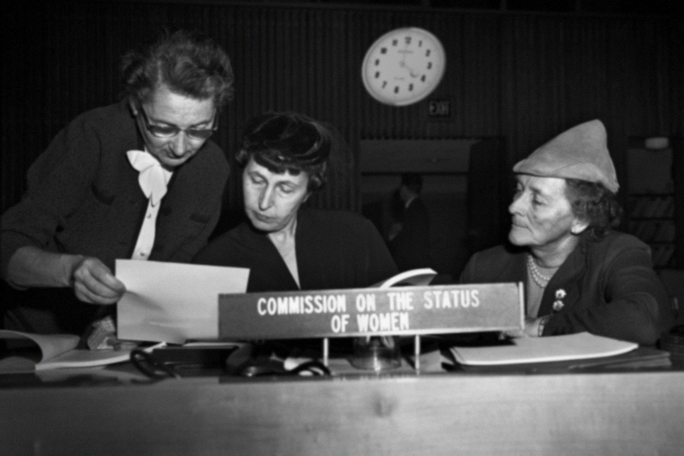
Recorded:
{"hour": 4, "minute": 0}
